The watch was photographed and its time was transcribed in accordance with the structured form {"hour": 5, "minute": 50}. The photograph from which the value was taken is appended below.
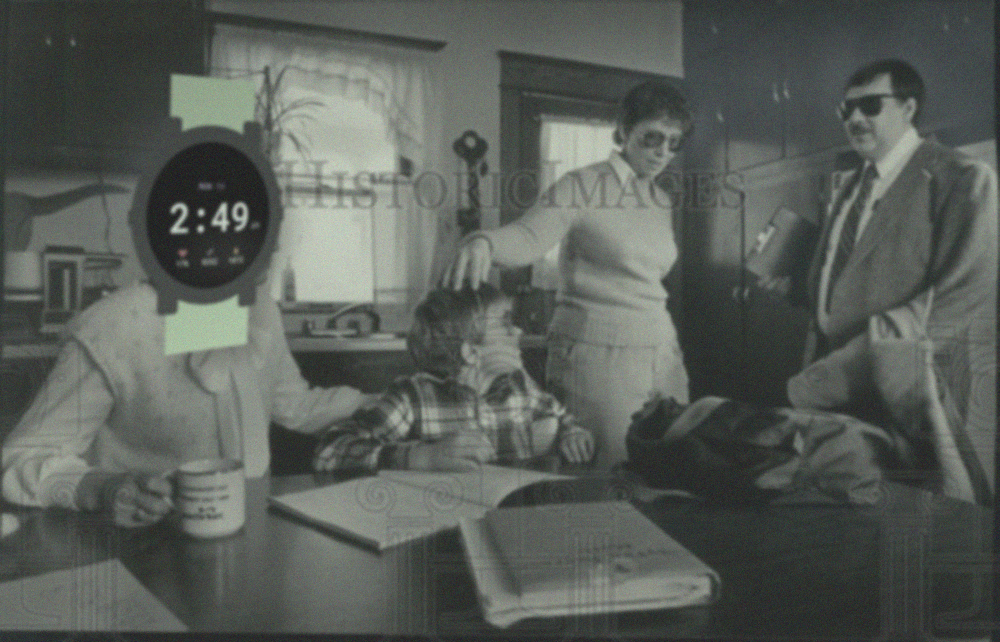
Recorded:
{"hour": 2, "minute": 49}
